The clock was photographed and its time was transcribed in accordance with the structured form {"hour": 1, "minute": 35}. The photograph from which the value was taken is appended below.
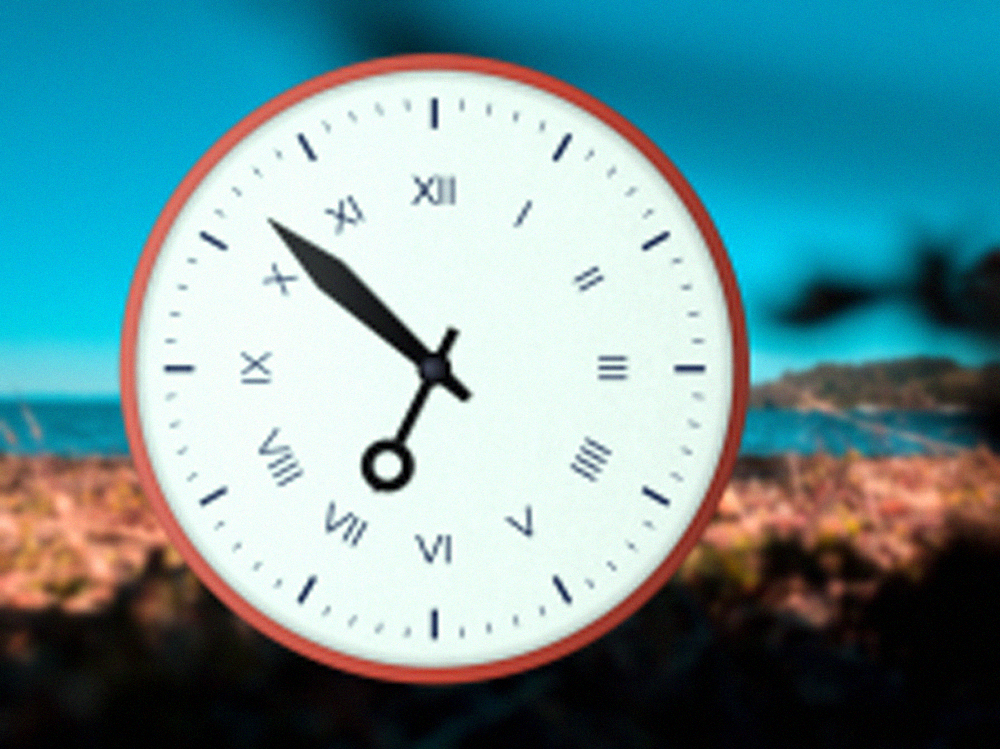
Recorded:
{"hour": 6, "minute": 52}
